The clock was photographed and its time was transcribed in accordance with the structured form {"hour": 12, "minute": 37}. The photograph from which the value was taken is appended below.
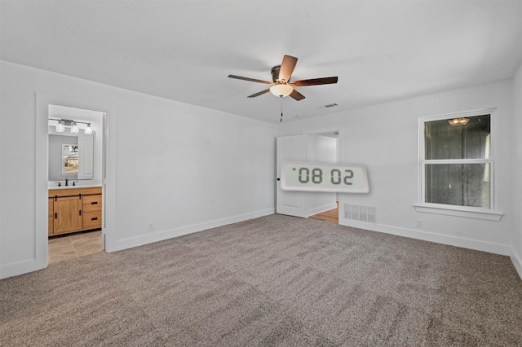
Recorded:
{"hour": 8, "minute": 2}
